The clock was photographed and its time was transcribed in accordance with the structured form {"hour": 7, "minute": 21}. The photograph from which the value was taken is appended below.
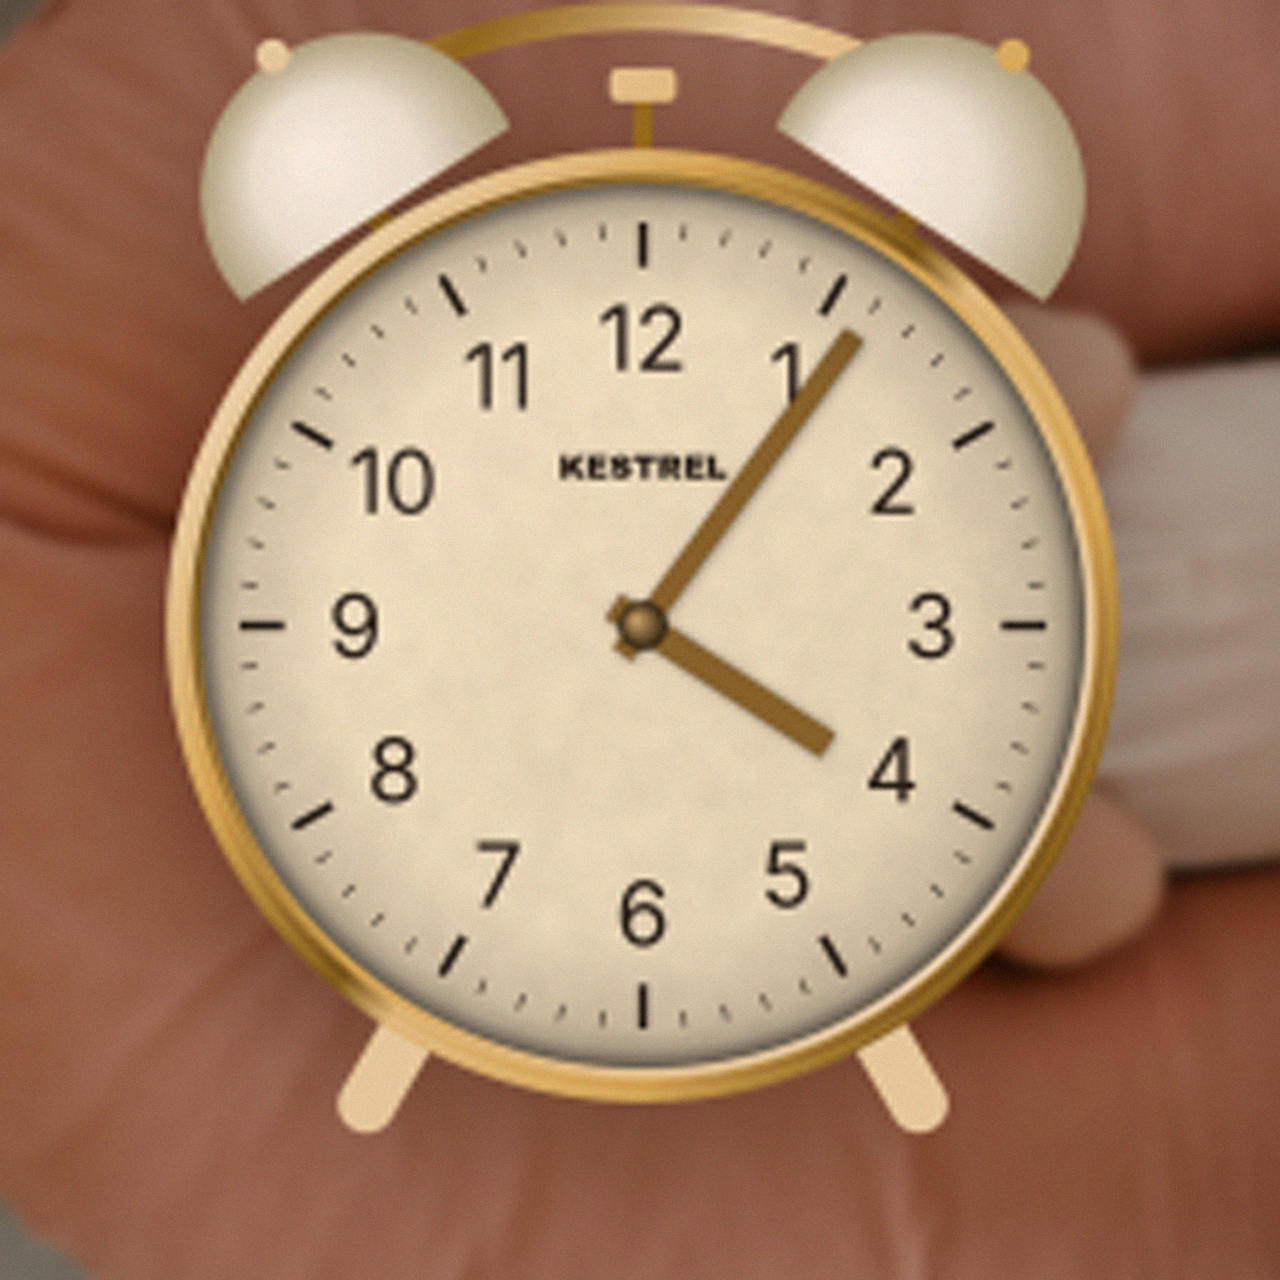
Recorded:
{"hour": 4, "minute": 6}
